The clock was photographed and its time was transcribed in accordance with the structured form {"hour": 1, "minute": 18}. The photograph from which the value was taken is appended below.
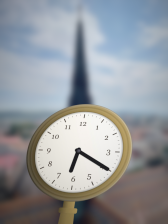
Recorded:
{"hour": 6, "minute": 20}
